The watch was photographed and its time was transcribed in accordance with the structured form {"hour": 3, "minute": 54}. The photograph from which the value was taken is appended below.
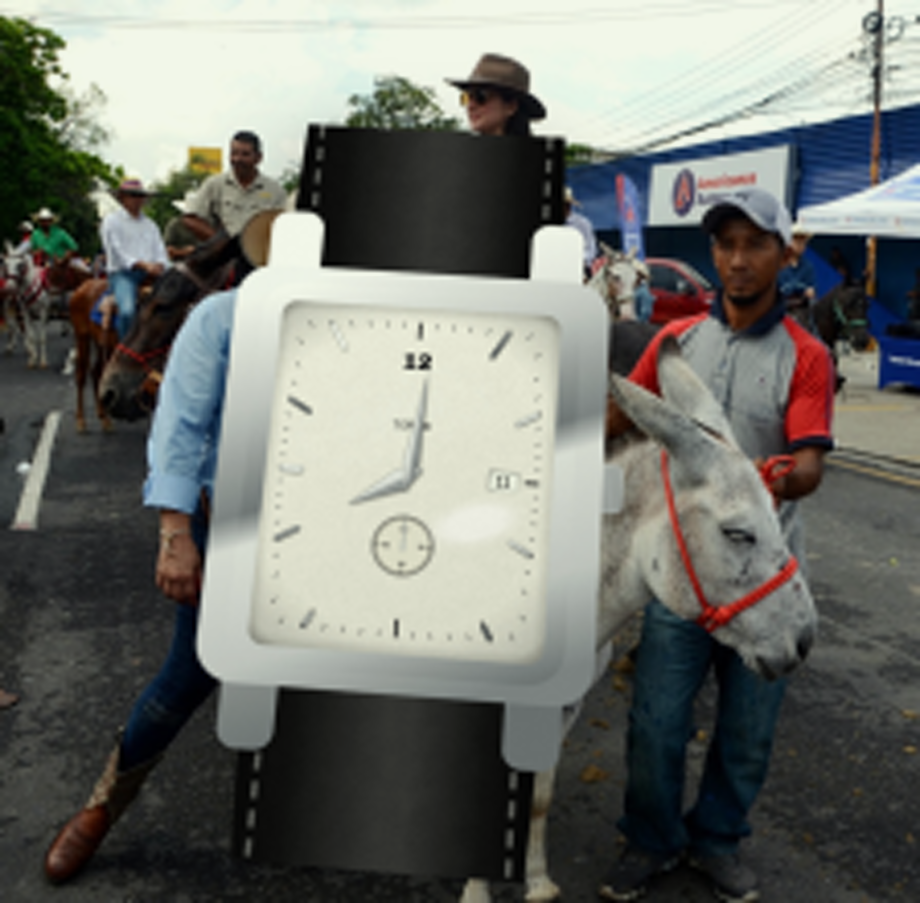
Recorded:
{"hour": 8, "minute": 1}
